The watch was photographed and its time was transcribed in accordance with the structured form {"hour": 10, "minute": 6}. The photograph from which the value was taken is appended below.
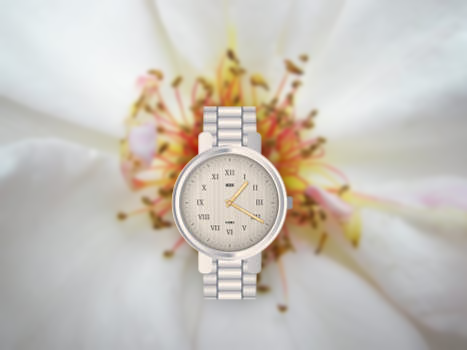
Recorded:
{"hour": 1, "minute": 20}
